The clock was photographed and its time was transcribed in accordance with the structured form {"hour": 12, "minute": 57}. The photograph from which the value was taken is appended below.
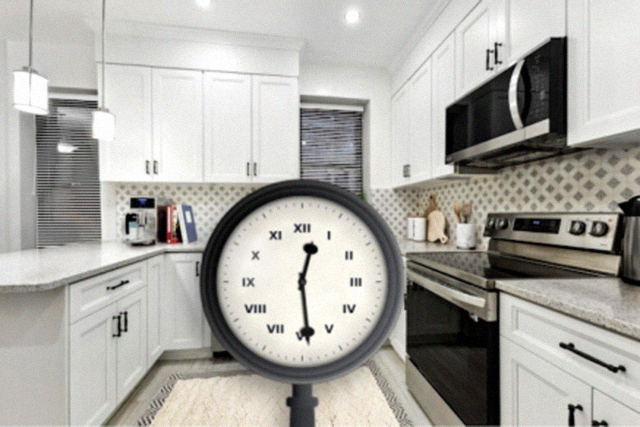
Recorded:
{"hour": 12, "minute": 29}
